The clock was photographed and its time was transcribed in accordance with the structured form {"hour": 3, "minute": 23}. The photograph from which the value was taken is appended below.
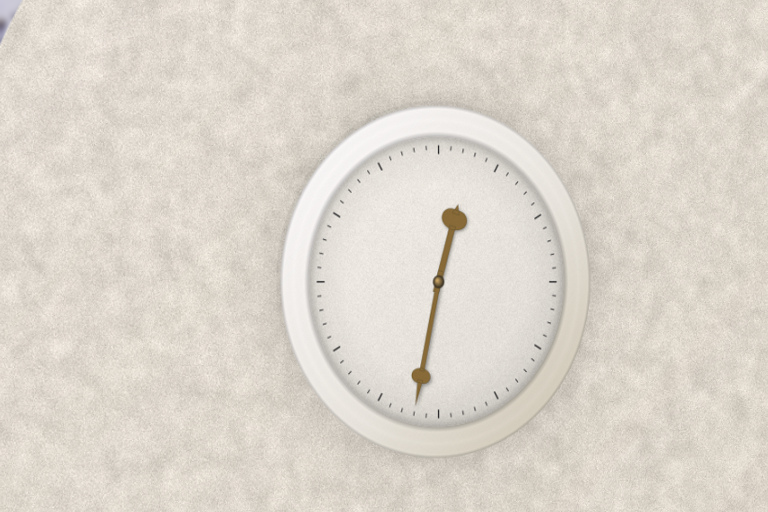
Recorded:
{"hour": 12, "minute": 32}
